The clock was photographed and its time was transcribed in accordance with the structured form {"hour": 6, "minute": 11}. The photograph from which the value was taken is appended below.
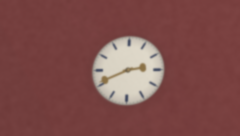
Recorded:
{"hour": 2, "minute": 41}
